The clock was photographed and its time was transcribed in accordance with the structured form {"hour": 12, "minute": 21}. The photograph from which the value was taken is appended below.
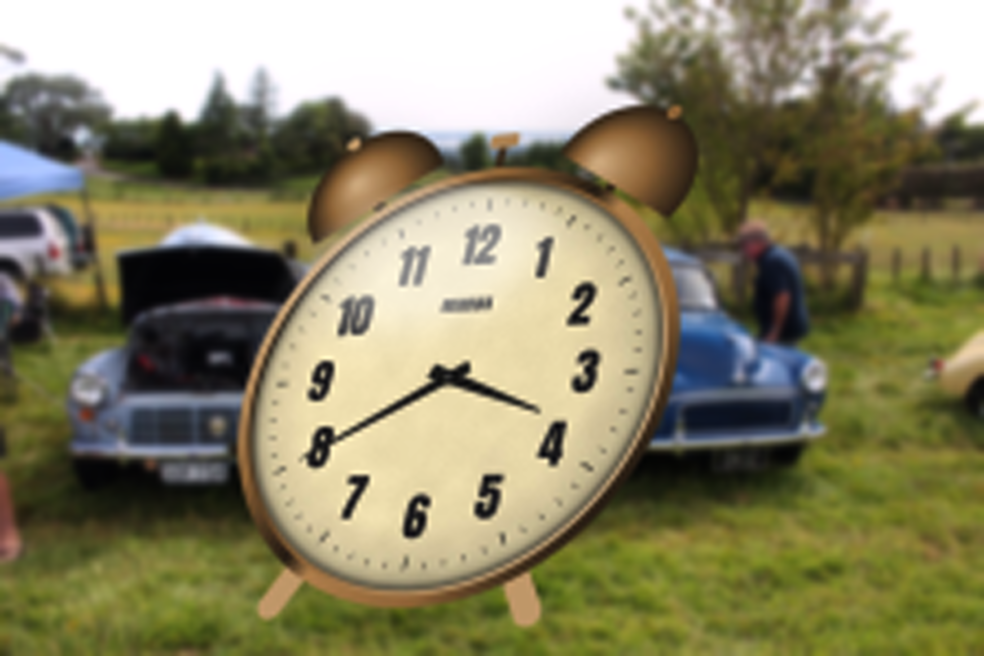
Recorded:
{"hour": 3, "minute": 40}
